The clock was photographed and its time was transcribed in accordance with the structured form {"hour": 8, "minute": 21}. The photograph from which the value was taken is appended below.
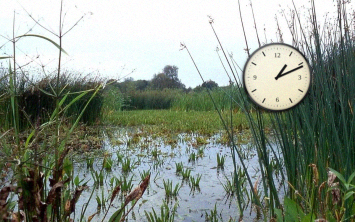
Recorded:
{"hour": 1, "minute": 11}
